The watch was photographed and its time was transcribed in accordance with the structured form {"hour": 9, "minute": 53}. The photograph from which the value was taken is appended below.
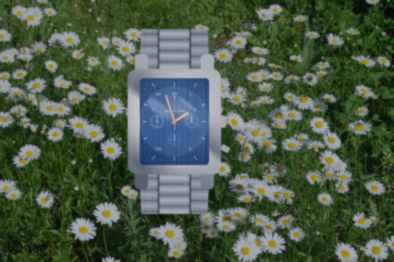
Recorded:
{"hour": 1, "minute": 57}
